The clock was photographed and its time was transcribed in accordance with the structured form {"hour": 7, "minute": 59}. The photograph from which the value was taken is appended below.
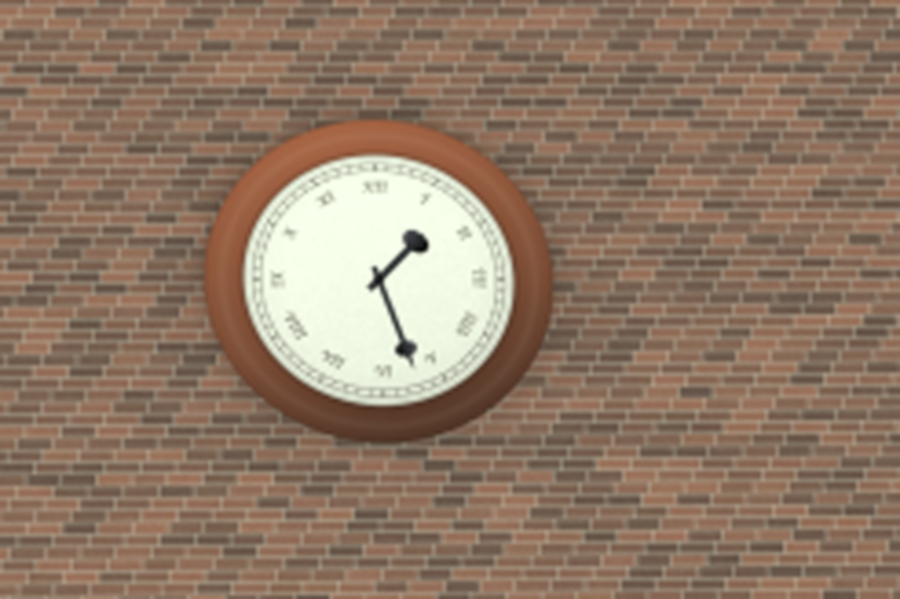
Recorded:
{"hour": 1, "minute": 27}
